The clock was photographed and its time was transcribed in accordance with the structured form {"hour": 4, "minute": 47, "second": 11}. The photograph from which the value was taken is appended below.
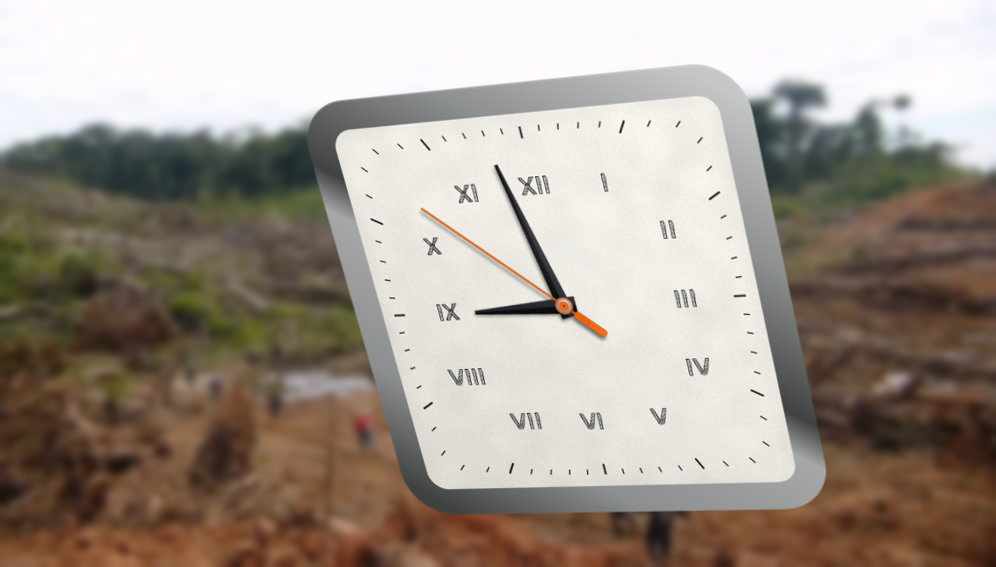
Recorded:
{"hour": 8, "minute": 57, "second": 52}
